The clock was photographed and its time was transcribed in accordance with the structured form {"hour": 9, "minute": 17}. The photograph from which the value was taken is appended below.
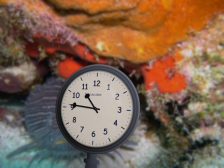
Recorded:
{"hour": 10, "minute": 46}
